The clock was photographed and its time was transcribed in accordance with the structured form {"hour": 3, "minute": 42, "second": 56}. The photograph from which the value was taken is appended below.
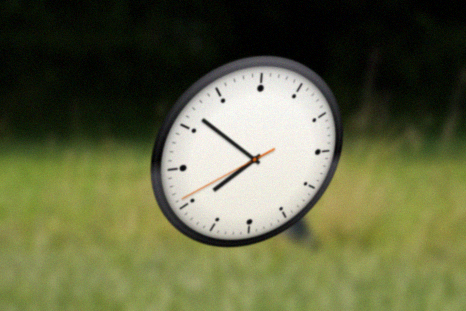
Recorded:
{"hour": 7, "minute": 51, "second": 41}
